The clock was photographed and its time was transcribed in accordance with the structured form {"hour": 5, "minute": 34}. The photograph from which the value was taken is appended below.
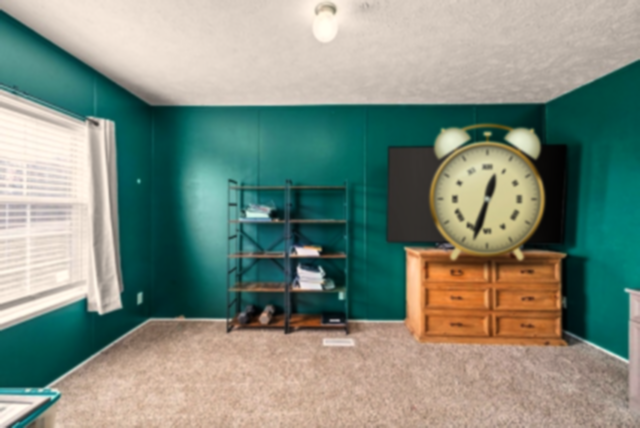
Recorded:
{"hour": 12, "minute": 33}
